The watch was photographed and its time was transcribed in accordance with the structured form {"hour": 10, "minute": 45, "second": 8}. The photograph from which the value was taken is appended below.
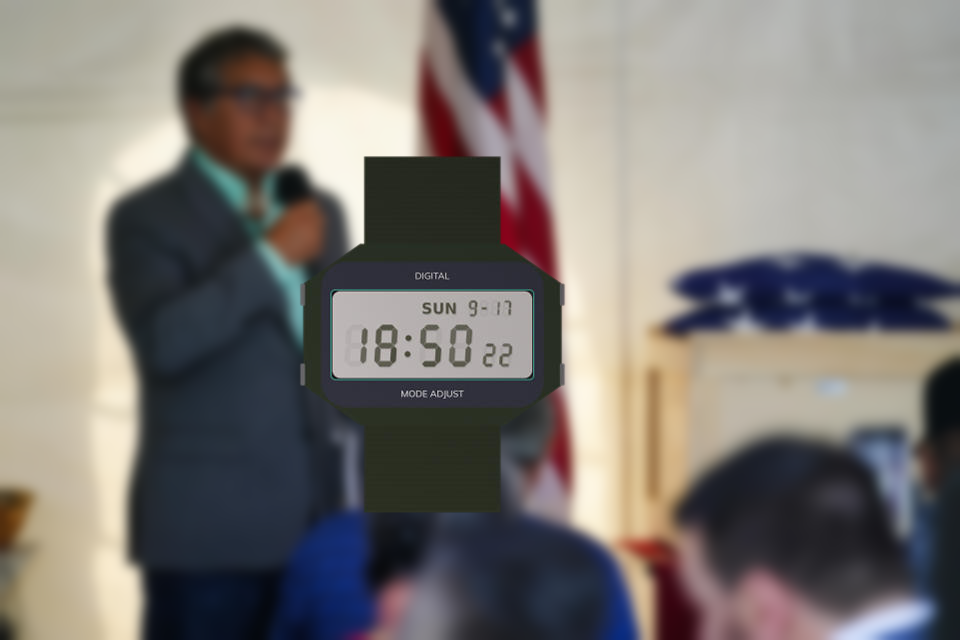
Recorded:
{"hour": 18, "minute": 50, "second": 22}
